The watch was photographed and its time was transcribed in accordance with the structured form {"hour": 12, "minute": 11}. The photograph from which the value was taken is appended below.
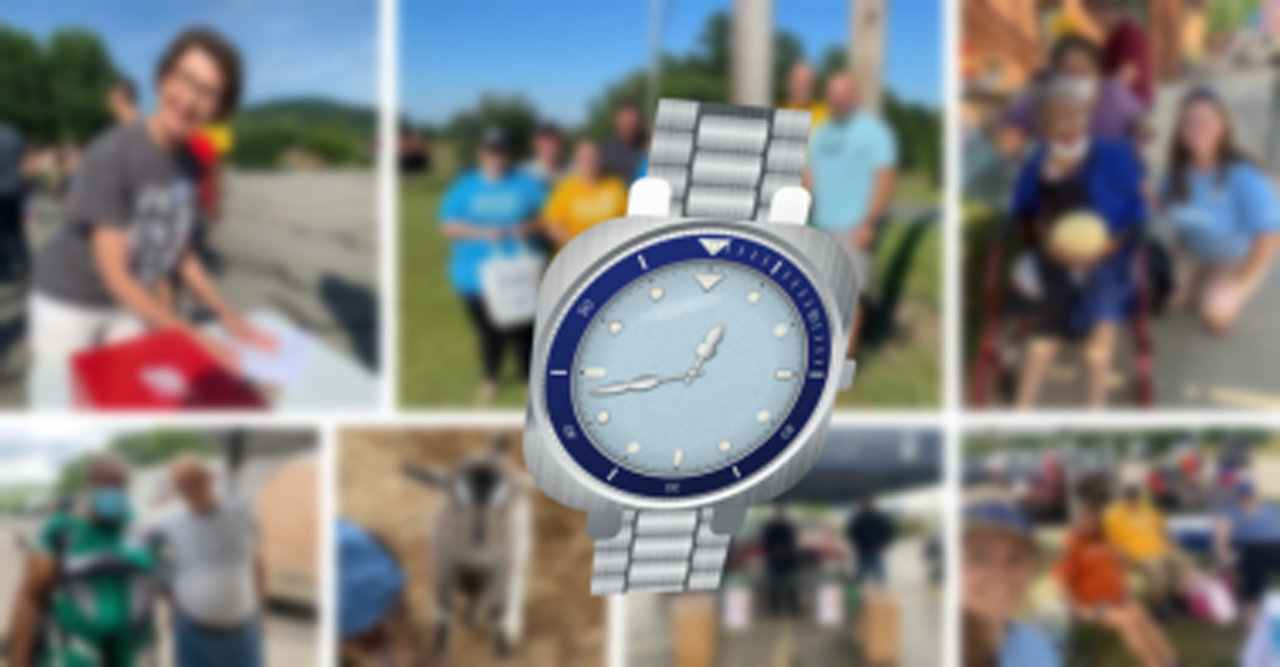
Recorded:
{"hour": 12, "minute": 43}
